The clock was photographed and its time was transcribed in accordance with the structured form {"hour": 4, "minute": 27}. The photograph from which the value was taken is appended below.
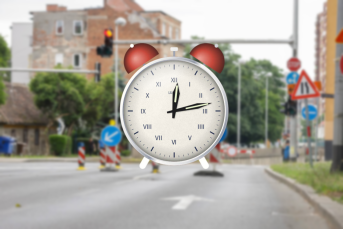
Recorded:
{"hour": 12, "minute": 13}
